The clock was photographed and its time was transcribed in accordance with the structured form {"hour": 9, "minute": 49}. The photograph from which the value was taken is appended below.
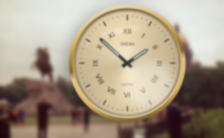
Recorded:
{"hour": 1, "minute": 52}
